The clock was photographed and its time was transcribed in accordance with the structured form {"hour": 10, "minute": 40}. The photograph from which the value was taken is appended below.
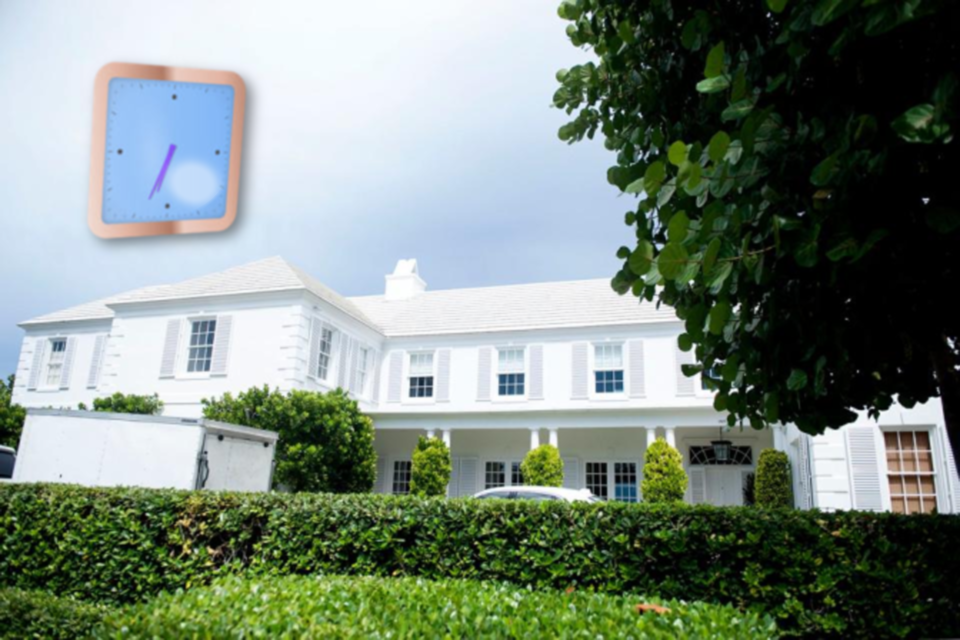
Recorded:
{"hour": 6, "minute": 34}
